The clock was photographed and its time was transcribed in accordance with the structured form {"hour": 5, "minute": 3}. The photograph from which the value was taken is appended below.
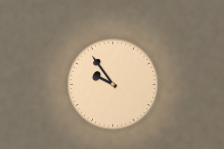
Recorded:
{"hour": 9, "minute": 54}
